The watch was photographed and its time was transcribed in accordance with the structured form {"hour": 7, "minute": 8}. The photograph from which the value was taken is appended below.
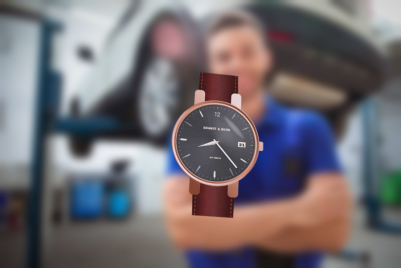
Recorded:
{"hour": 8, "minute": 23}
